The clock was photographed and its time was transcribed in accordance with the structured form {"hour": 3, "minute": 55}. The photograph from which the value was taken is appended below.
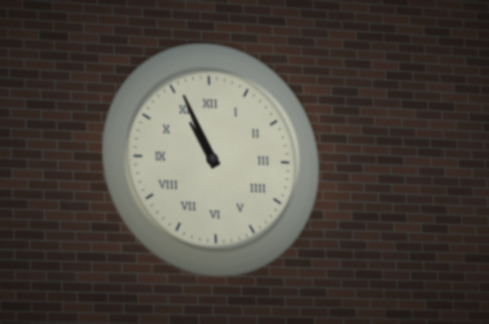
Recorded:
{"hour": 10, "minute": 56}
